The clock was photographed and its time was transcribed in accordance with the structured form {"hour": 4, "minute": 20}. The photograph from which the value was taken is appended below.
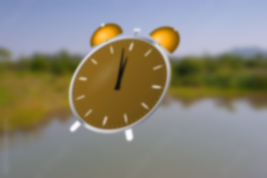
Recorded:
{"hour": 11, "minute": 58}
